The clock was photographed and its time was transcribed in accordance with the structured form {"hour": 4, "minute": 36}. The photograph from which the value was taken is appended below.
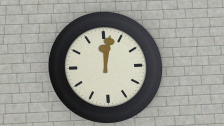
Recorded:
{"hour": 12, "minute": 2}
